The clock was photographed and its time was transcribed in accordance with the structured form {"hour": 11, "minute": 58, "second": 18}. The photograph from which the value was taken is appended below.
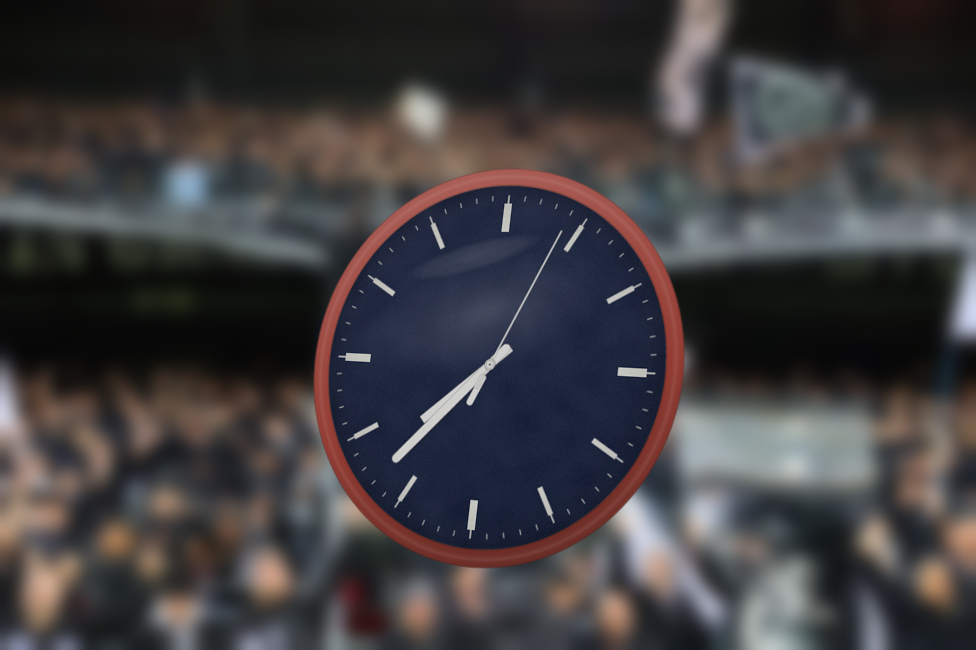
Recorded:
{"hour": 7, "minute": 37, "second": 4}
